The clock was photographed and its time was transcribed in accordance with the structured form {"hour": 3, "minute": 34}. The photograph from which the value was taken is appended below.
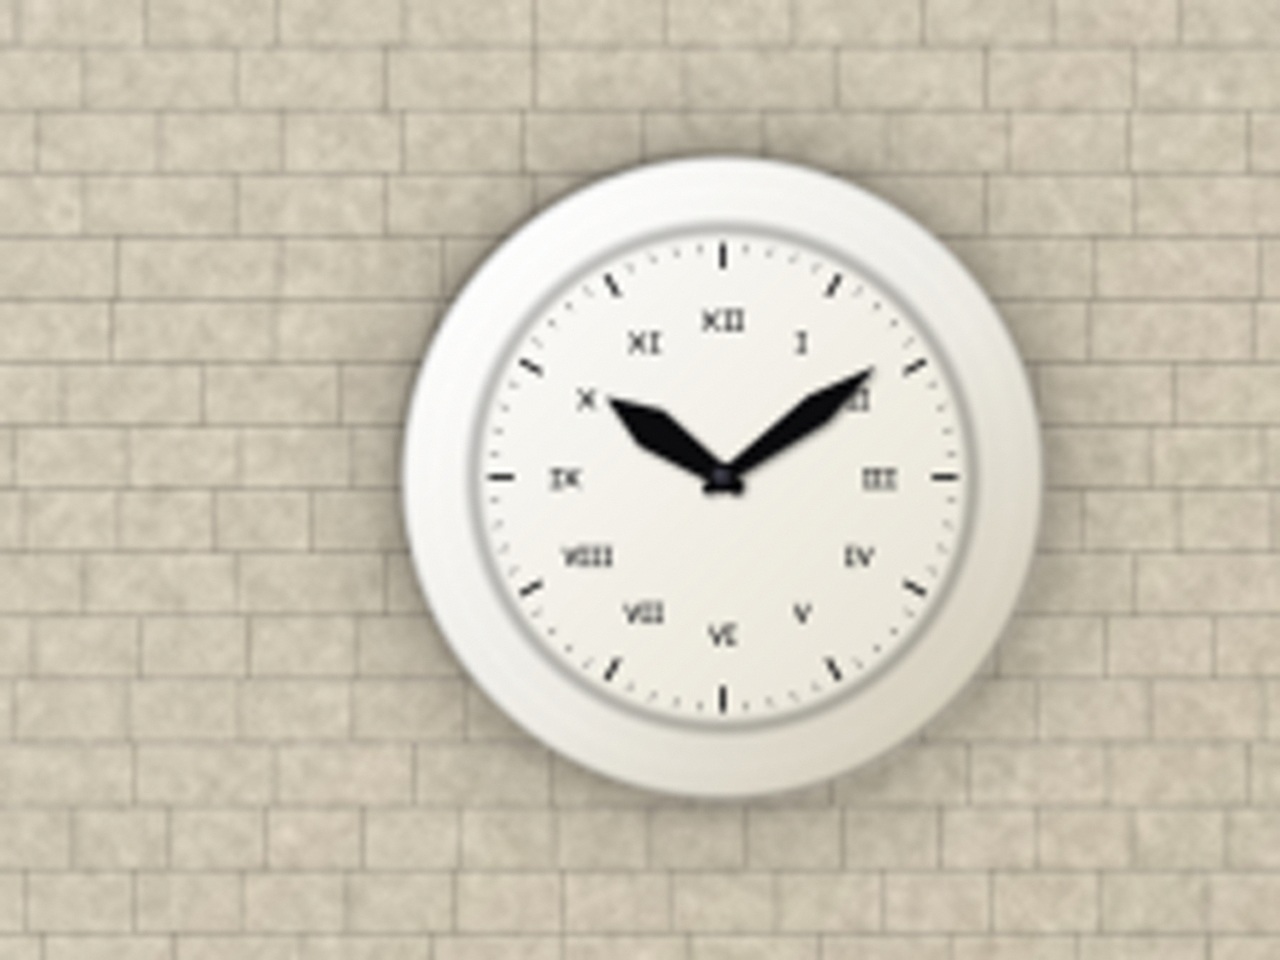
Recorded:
{"hour": 10, "minute": 9}
